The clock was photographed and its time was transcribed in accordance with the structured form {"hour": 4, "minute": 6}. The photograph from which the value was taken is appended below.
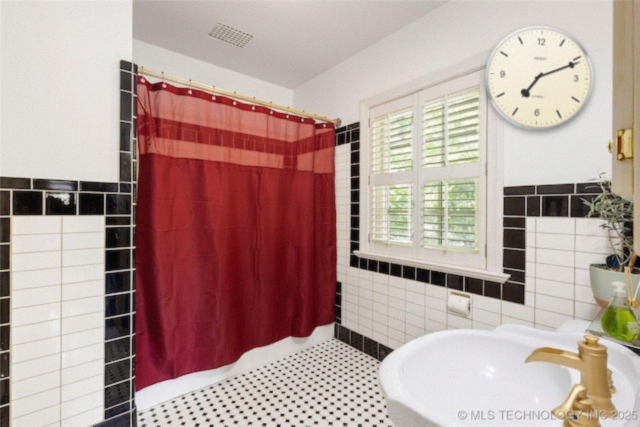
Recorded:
{"hour": 7, "minute": 11}
